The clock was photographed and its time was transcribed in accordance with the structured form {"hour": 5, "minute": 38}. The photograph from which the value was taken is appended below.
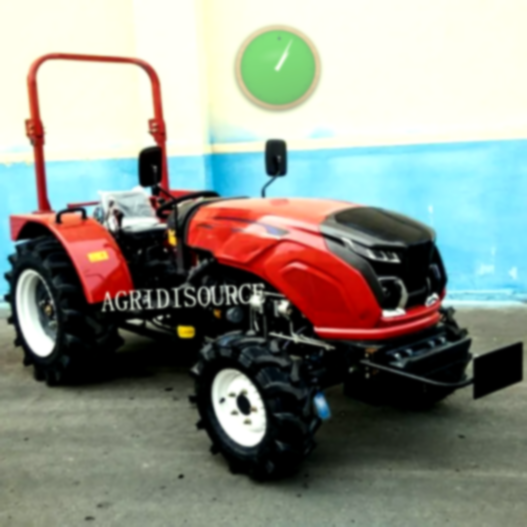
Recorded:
{"hour": 1, "minute": 4}
